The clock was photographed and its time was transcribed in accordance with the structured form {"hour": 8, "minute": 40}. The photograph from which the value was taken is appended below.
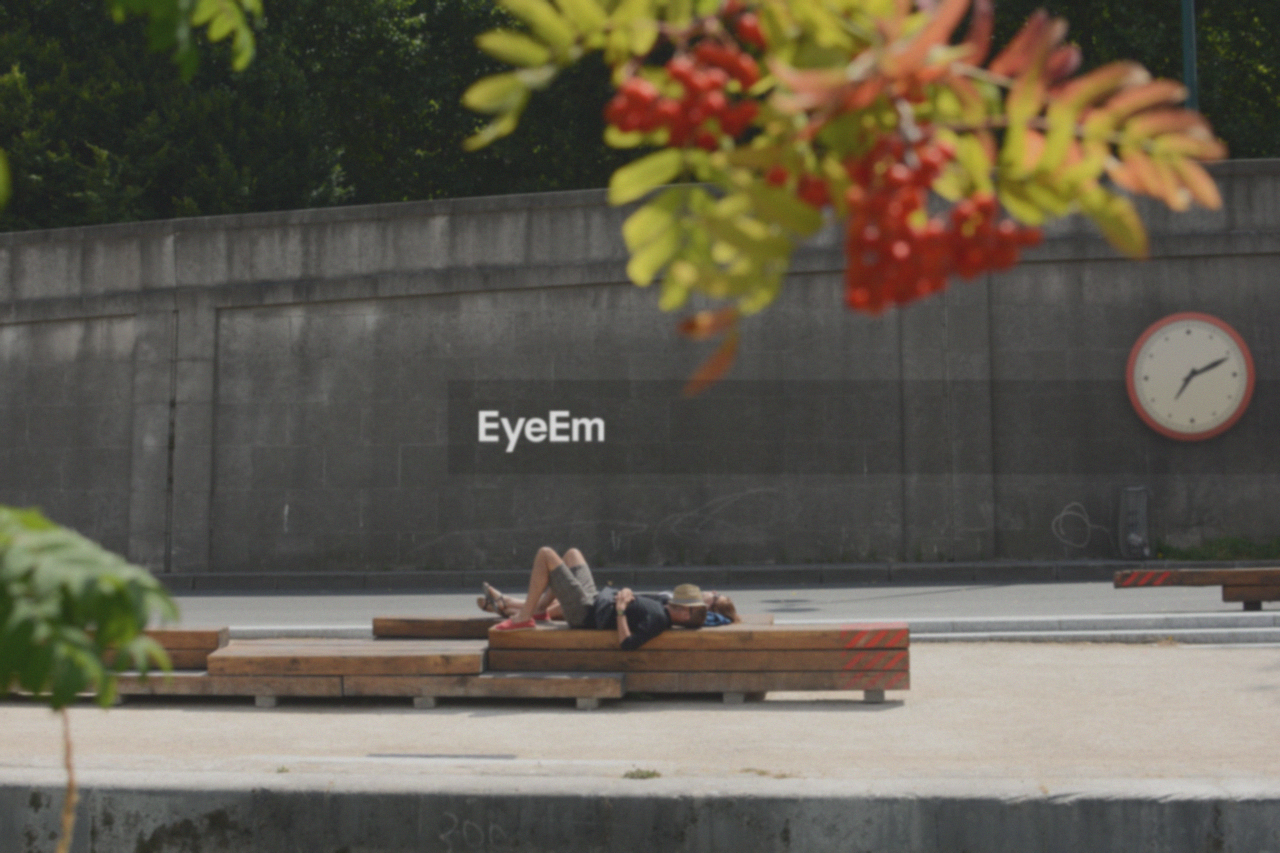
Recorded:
{"hour": 7, "minute": 11}
